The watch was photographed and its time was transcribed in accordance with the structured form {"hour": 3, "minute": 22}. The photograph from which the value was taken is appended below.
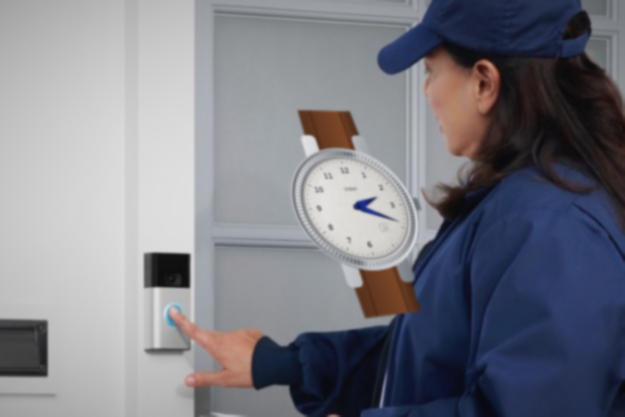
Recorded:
{"hour": 2, "minute": 19}
